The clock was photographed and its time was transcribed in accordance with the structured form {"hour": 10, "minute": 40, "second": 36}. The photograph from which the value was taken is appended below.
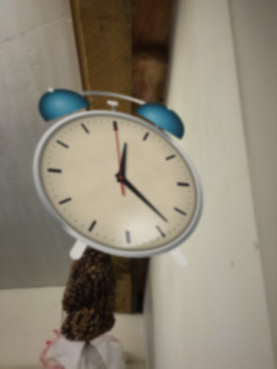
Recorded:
{"hour": 12, "minute": 23, "second": 0}
